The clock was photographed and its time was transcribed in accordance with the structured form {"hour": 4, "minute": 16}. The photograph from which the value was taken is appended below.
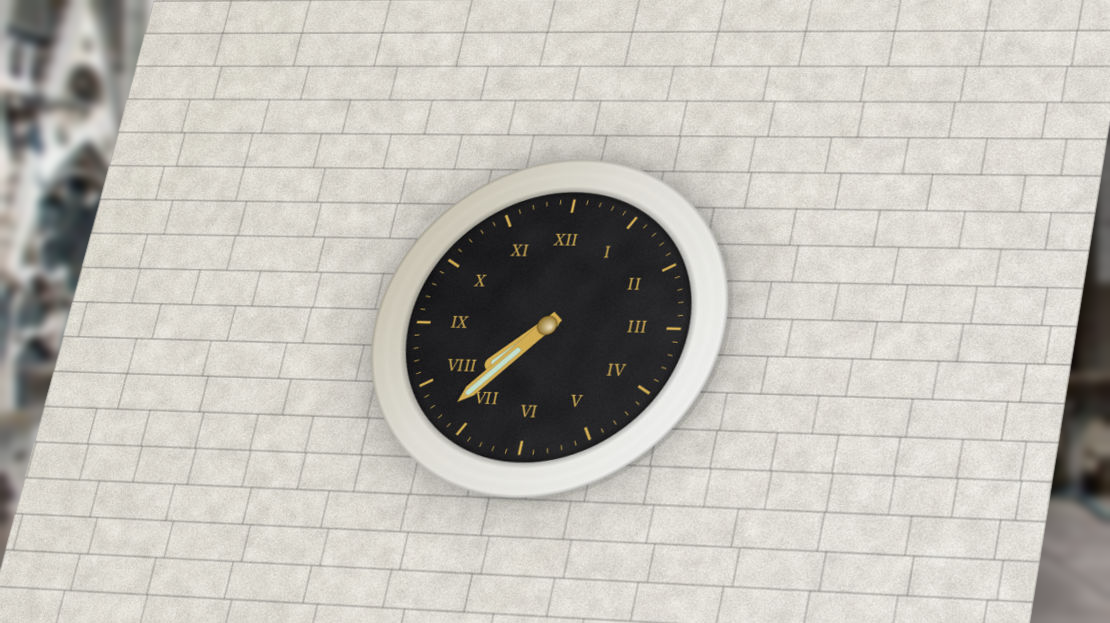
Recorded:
{"hour": 7, "minute": 37}
